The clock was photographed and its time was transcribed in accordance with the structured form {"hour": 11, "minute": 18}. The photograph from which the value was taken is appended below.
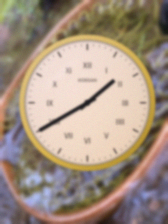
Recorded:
{"hour": 1, "minute": 40}
